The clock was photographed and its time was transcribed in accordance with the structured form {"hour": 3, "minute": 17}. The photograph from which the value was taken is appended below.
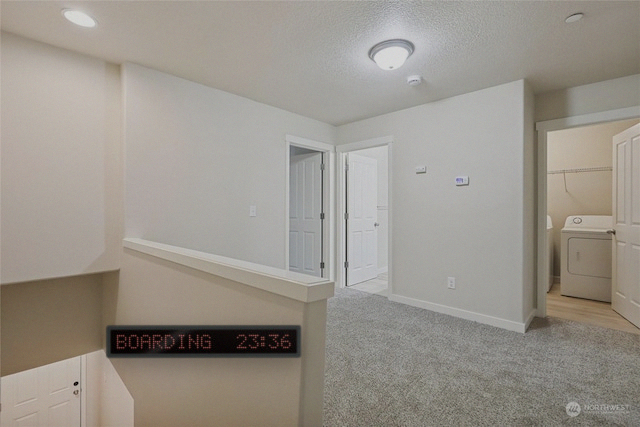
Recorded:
{"hour": 23, "minute": 36}
